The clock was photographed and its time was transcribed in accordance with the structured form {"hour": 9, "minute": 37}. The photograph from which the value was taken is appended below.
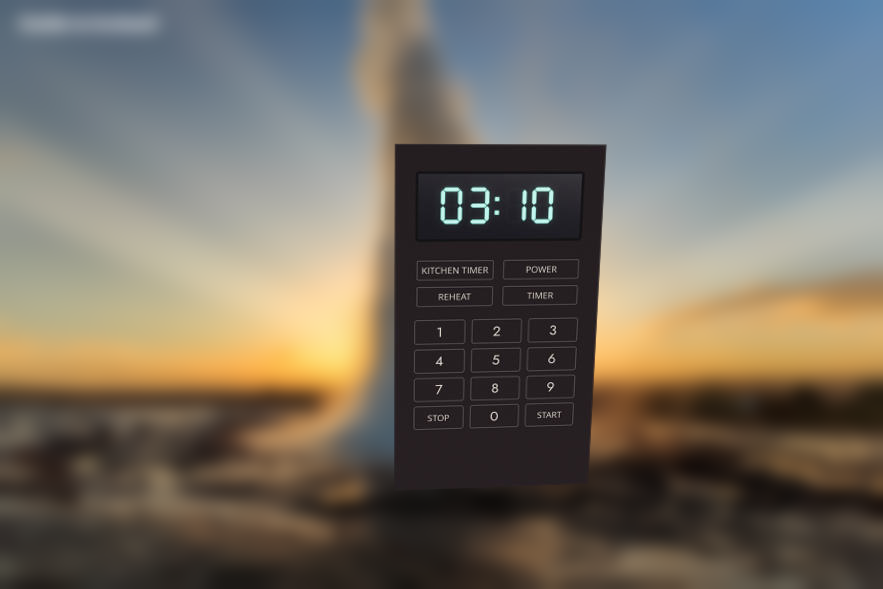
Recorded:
{"hour": 3, "minute": 10}
